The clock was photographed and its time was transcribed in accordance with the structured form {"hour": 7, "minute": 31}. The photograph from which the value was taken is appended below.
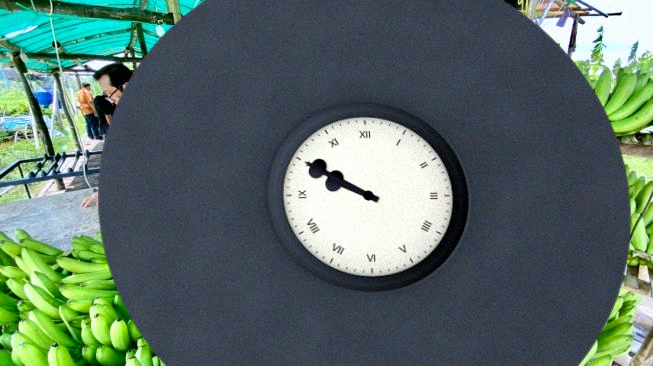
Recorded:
{"hour": 9, "minute": 50}
